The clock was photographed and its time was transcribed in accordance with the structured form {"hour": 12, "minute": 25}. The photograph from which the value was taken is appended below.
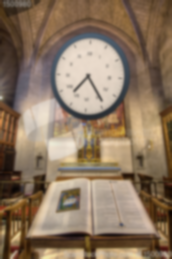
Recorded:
{"hour": 7, "minute": 24}
